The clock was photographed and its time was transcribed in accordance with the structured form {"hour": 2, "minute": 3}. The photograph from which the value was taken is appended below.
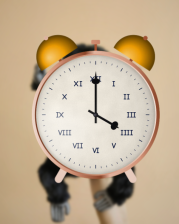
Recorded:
{"hour": 4, "minute": 0}
